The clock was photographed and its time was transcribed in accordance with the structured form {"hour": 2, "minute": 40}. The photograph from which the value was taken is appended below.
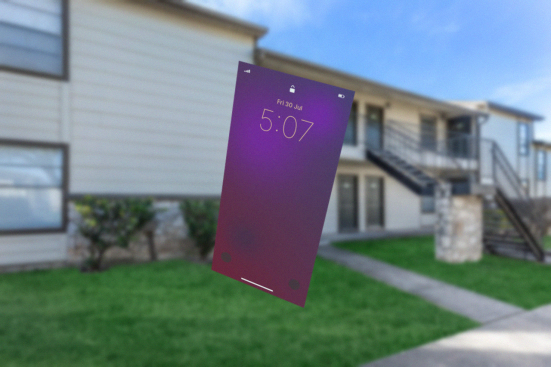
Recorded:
{"hour": 5, "minute": 7}
